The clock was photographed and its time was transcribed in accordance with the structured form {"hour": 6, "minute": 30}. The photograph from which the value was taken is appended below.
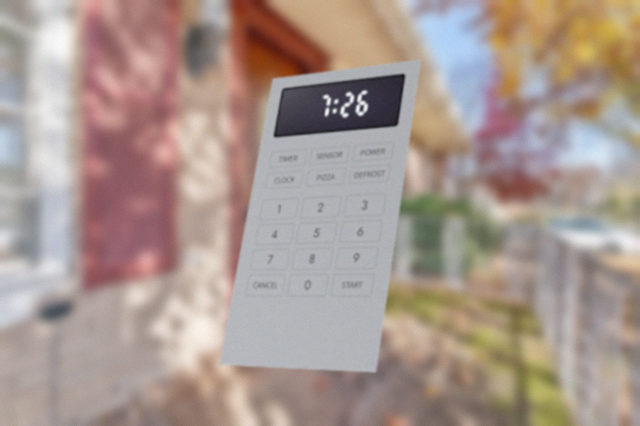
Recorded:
{"hour": 7, "minute": 26}
